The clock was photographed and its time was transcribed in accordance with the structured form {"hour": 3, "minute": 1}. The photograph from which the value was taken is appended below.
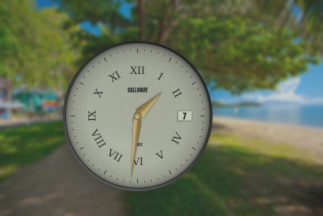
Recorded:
{"hour": 1, "minute": 31}
